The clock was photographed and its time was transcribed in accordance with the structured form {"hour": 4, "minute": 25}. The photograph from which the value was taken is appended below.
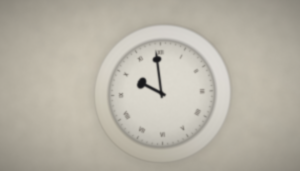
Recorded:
{"hour": 9, "minute": 59}
